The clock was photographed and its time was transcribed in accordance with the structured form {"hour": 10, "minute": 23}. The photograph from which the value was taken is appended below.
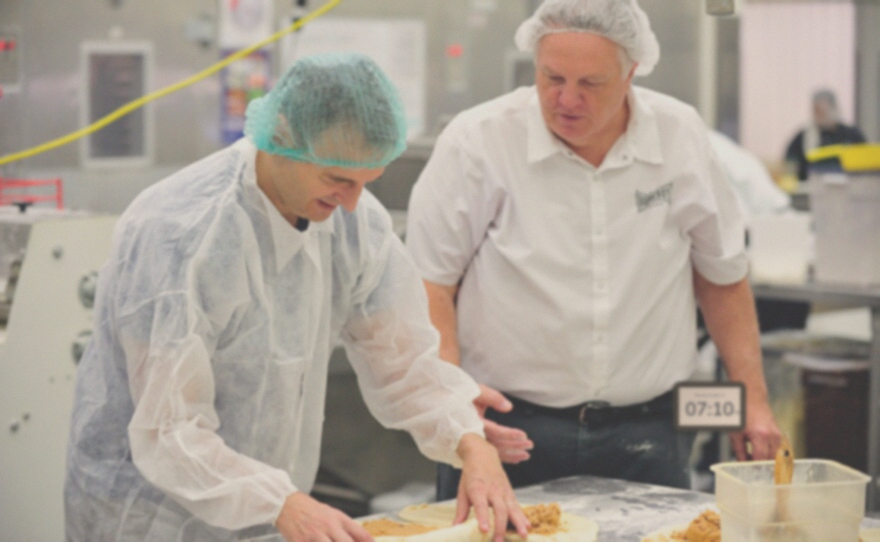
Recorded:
{"hour": 7, "minute": 10}
